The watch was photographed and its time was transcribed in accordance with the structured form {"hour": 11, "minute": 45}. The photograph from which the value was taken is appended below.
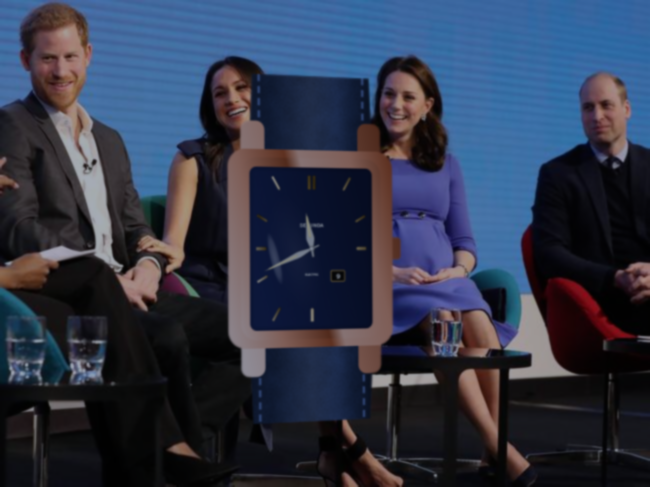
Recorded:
{"hour": 11, "minute": 41}
